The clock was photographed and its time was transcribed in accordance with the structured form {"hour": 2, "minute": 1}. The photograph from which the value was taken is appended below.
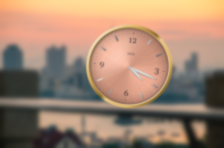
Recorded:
{"hour": 4, "minute": 18}
